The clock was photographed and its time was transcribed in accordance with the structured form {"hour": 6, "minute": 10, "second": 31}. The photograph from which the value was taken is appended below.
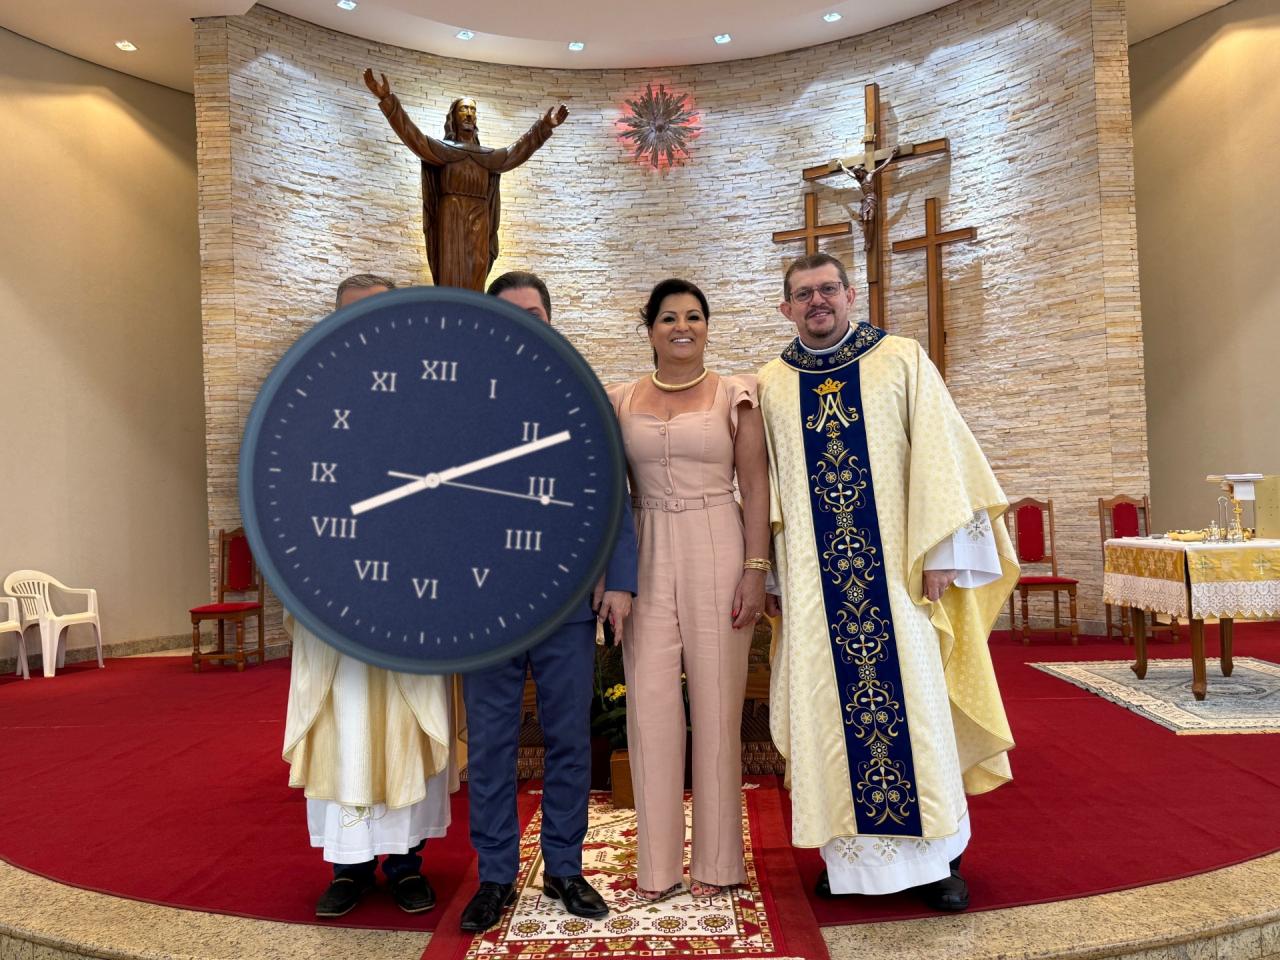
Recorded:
{"hour": 8, "minute": 11, "second": 16}
